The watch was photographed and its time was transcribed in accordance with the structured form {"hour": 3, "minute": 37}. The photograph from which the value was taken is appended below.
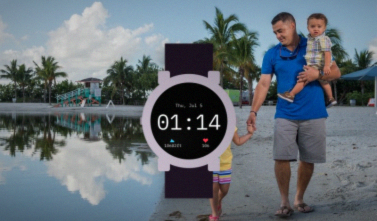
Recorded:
{"hour": 1, "minute": 14}
